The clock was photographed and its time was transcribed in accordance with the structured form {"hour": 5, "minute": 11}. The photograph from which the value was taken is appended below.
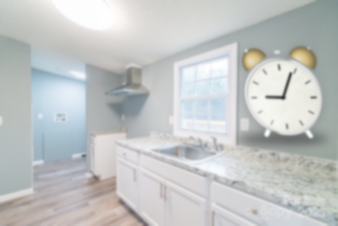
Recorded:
{"hour": 9, "minute": 4}
